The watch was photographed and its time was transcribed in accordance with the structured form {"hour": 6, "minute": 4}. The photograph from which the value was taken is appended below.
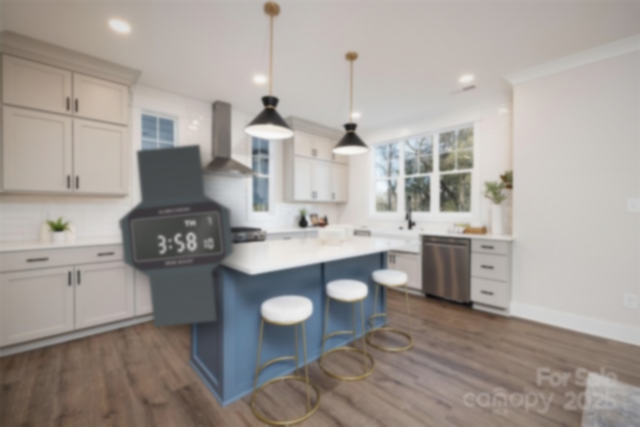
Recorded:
{"hour": 3, "minute": 58}
